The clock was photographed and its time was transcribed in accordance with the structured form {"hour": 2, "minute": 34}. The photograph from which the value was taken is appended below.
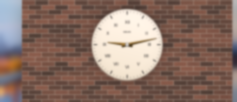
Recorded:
{"hour": 9, "minute": 13}
